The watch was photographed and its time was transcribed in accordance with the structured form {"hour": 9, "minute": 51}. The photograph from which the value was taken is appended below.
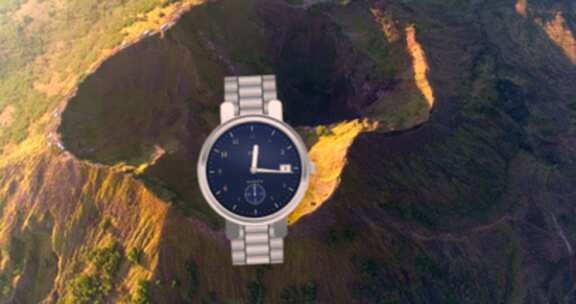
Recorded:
{"hour": 12, "minute": 16}
